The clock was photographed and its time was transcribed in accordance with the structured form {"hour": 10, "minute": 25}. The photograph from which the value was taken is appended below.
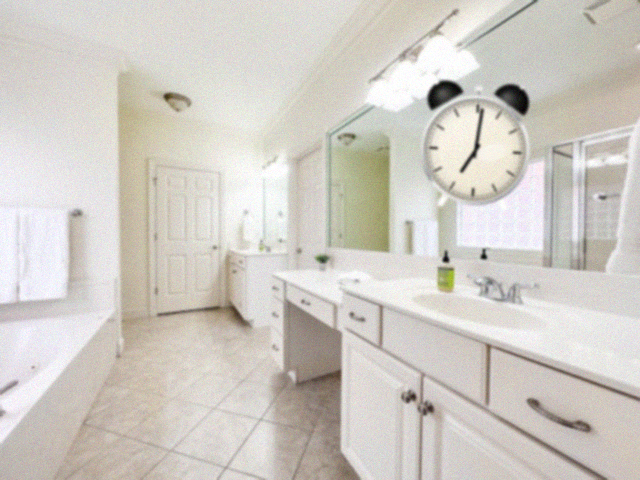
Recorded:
{"hour": 7, "minute": 1}
